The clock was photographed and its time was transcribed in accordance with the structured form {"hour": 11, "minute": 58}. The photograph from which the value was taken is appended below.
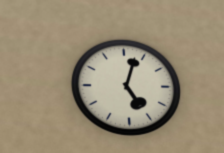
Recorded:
{"hour": 5, "minute": 3}
